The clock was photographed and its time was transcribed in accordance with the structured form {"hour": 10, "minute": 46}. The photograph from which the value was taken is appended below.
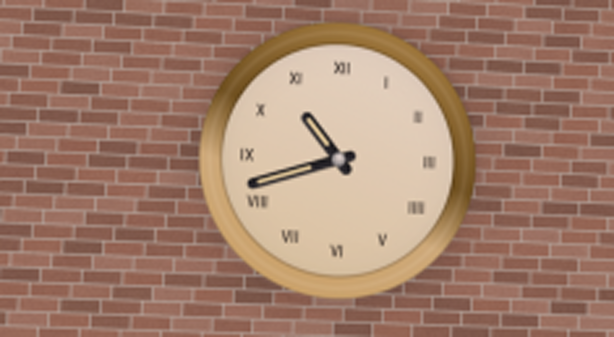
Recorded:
{"hour": 10, "minute": 42}
